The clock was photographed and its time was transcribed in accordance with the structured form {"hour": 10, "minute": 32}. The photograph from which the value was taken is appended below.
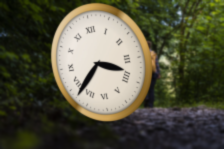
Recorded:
{"hour": 3, "minute": 38}
